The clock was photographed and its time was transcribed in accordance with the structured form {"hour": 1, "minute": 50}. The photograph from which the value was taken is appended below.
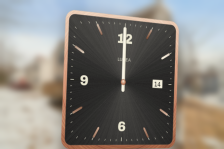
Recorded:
{"hour": 12, "minute": 0}
